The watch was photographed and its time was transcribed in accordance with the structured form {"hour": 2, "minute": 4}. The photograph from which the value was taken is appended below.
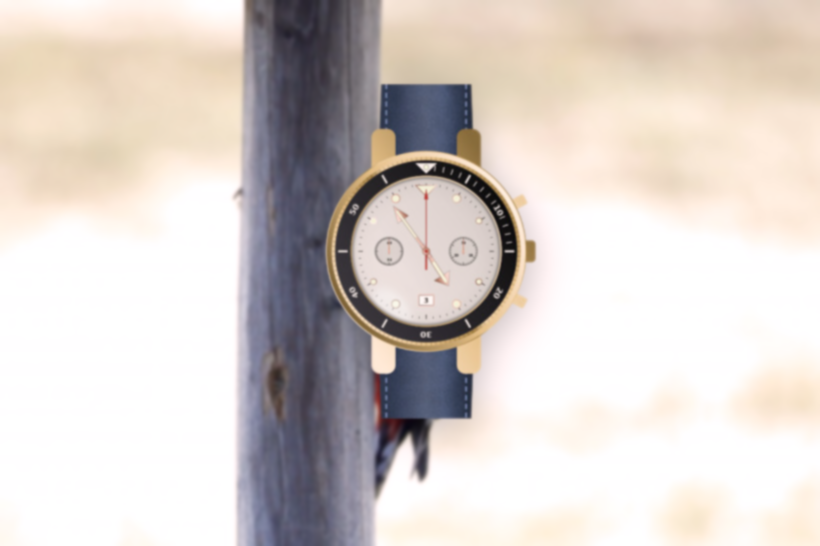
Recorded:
{"hour": 4, "minute": 54}
